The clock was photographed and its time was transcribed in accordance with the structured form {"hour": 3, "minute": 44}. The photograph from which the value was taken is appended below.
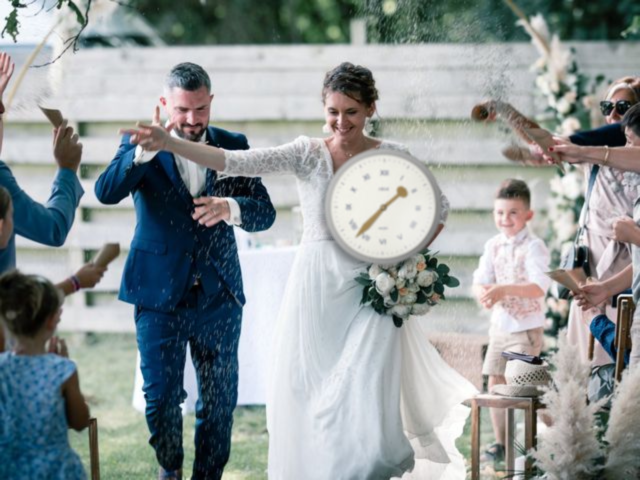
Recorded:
{"hour": 1, "minute": 37}
